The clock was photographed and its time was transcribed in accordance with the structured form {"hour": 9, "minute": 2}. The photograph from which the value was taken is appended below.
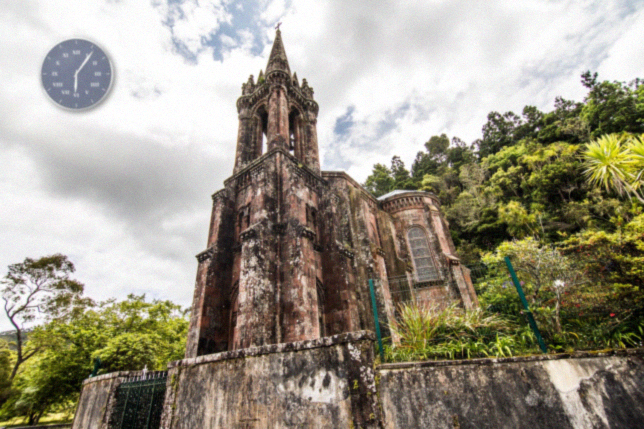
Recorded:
{"hour": 6, "minute": 6}
